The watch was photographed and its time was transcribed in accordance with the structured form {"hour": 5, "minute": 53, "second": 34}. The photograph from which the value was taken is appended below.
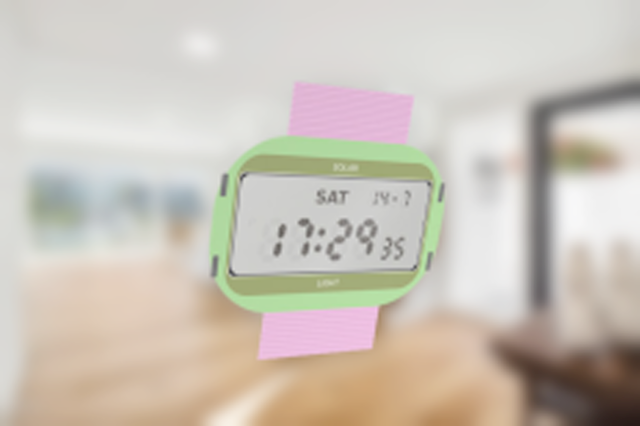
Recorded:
{"hour": 17, "minute": 29, "second": 35}
